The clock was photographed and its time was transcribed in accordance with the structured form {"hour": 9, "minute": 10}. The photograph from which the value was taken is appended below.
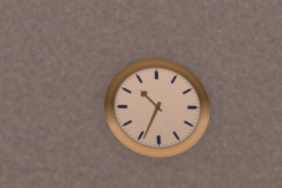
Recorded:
{"hour": 10, "minute": 34}
